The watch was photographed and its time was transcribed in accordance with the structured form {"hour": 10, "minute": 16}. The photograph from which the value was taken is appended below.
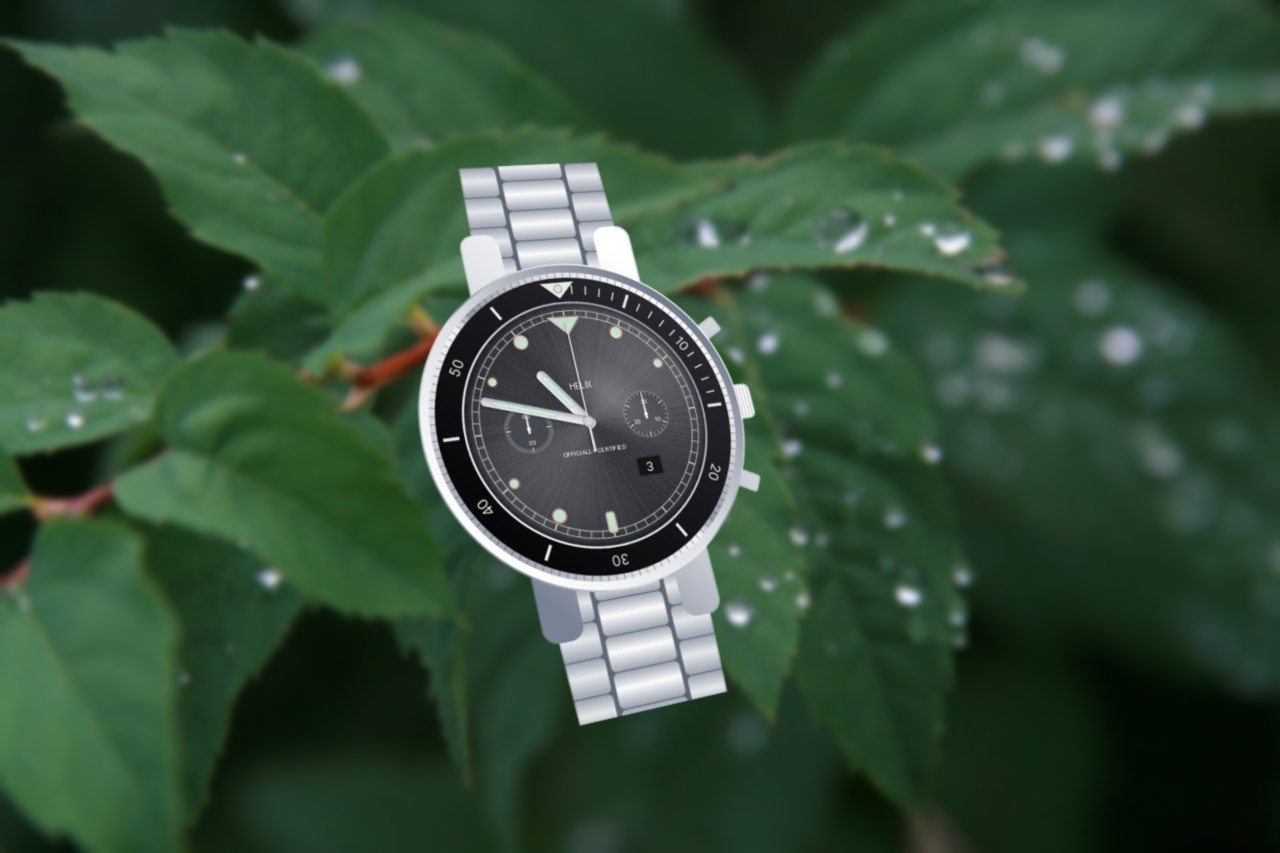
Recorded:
{"hour": 10, "minute": 48}
